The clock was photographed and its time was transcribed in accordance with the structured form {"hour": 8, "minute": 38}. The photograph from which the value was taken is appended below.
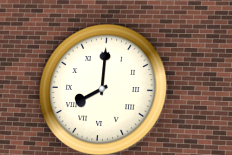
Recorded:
{"hour": 8, "minute": 0}
